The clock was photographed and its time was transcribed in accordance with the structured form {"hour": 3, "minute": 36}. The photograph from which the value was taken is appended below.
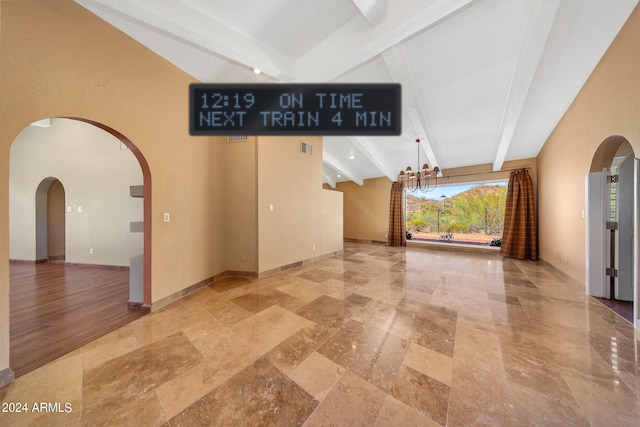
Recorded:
{"hour": 12, "minute": 19}
